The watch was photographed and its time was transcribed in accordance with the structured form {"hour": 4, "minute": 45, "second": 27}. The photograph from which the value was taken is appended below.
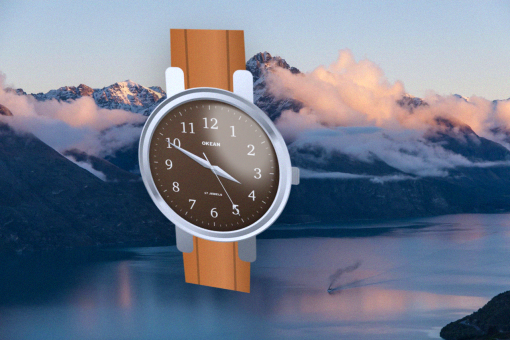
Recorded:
{"hour": 3, "minute": 49, "second": 25}
